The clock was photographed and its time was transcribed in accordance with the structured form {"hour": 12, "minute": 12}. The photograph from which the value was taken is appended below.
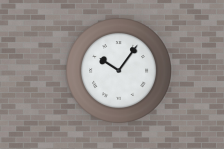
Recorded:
{"hour": 10, "minute": 6}
